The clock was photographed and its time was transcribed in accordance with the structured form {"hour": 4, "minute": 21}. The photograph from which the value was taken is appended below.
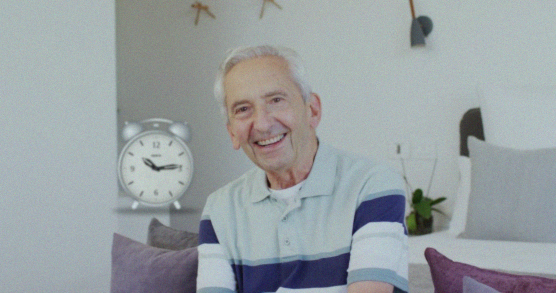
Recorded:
{"hour": 10, "minute": 14}
